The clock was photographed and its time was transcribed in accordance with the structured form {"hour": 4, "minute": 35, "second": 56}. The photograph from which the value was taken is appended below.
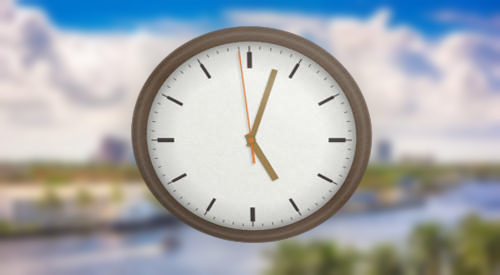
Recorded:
{"hour": 5, "minute": 2, "second": 59}
